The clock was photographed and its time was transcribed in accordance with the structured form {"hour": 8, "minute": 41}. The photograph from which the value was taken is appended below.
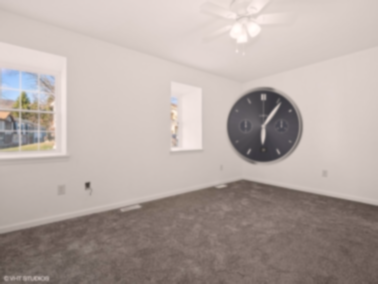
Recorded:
{"hour": 6, "minute": 6}
